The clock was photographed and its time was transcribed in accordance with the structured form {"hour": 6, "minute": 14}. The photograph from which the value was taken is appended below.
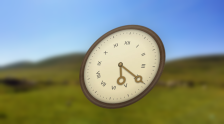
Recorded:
{"hour": 5, "minute": 20}
